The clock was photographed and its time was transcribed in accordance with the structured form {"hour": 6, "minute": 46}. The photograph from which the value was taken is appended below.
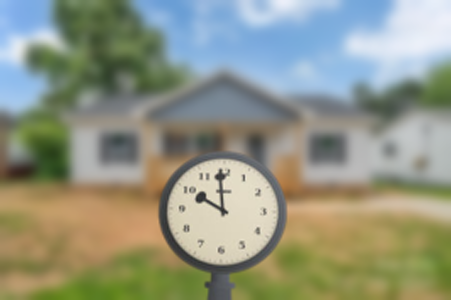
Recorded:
{"hour": 9, "minute": 59}
